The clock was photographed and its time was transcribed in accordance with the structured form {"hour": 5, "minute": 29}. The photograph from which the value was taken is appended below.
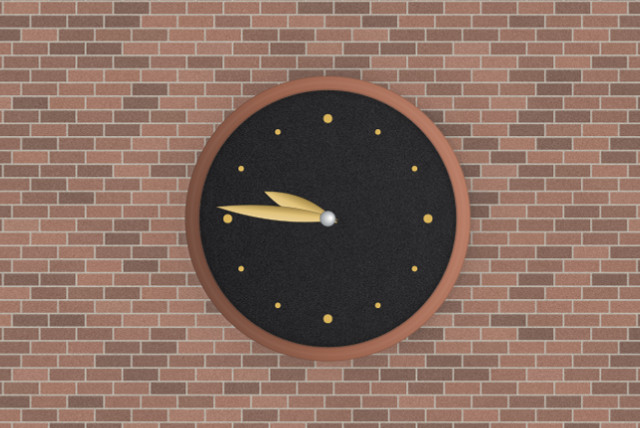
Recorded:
{"hour": 9, "minute": 46}
